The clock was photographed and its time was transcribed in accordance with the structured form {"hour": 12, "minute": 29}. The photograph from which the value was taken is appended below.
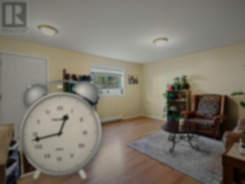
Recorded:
{"hour": 12, "minute": 43}
